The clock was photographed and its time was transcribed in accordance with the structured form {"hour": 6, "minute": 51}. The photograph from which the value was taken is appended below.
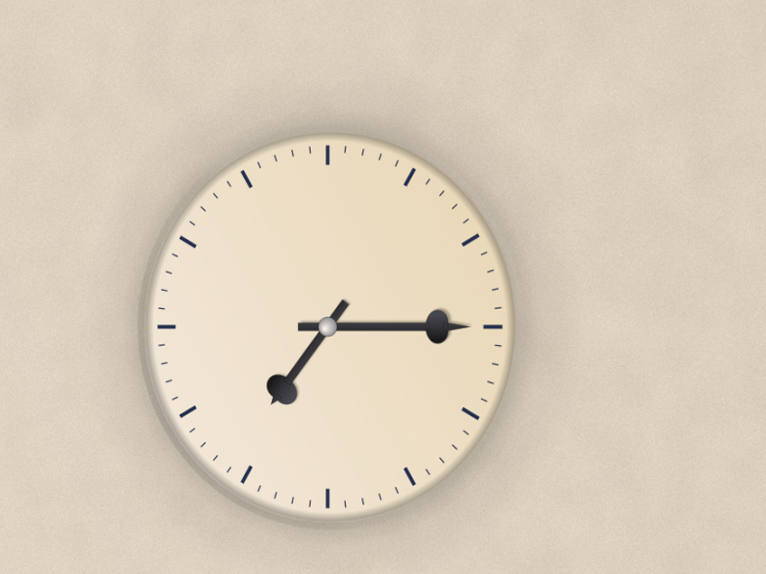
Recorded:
{"hour": 7, "minute": 15}
